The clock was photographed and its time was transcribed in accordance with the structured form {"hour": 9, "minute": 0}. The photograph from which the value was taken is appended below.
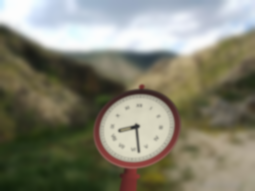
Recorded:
{"hour": 8, "minute": 28}
